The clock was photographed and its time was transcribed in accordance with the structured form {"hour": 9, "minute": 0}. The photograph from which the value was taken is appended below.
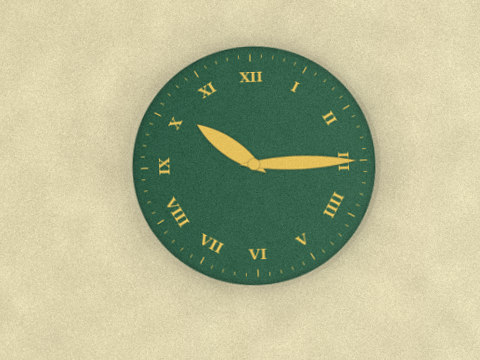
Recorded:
{"hour": 10, "minute": 15}
